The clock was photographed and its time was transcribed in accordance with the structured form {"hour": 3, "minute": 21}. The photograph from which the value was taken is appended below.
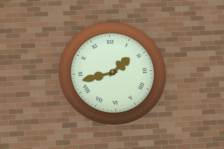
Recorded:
{"hour": 1, "minute": 43}
